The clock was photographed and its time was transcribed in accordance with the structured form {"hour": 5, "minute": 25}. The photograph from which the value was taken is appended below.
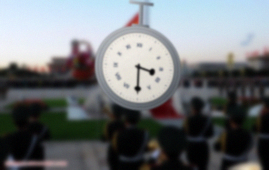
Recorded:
{"hour": 3, "minute": 30}
